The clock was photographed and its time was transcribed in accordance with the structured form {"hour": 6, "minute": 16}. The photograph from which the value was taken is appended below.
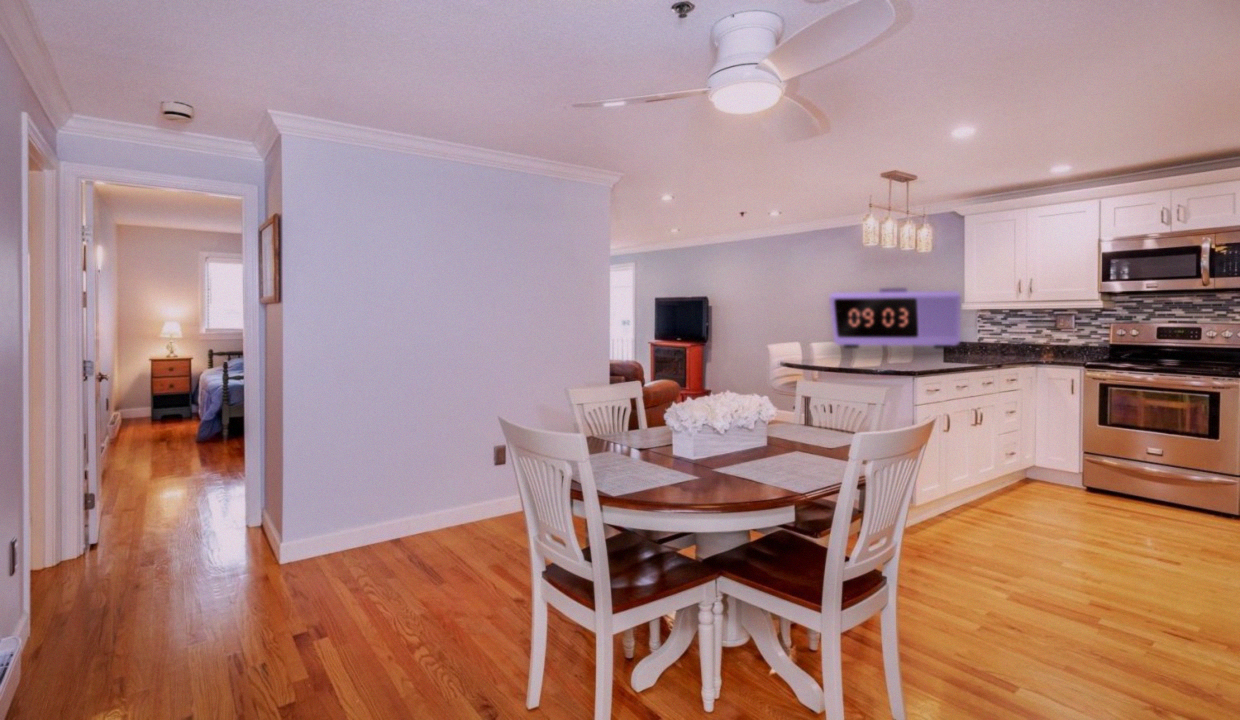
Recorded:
{"hour": 9, "minute": 3}
